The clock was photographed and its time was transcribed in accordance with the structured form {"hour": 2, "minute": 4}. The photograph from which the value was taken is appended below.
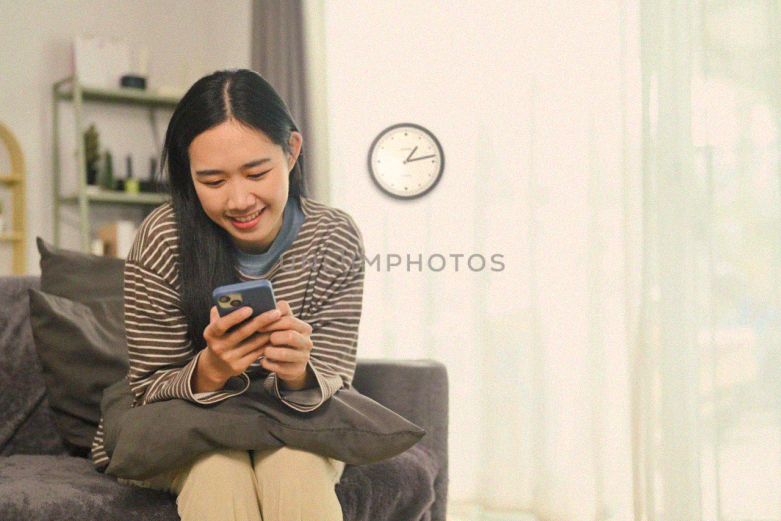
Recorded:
{"hour": 1, "minute": 13}
